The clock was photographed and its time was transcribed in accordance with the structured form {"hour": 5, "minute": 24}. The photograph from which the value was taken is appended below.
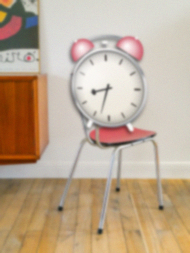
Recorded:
{"hour": 8, "minute": 33}
